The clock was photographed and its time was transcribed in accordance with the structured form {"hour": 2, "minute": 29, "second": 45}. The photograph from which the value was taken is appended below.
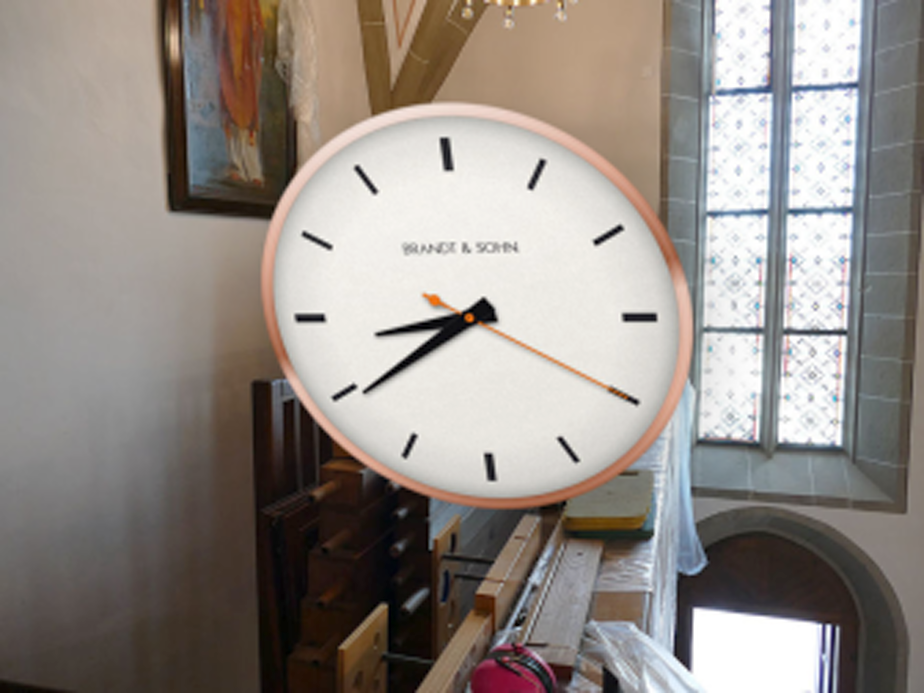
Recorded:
{"hour": 8, "minute": 39, "second": 20}
